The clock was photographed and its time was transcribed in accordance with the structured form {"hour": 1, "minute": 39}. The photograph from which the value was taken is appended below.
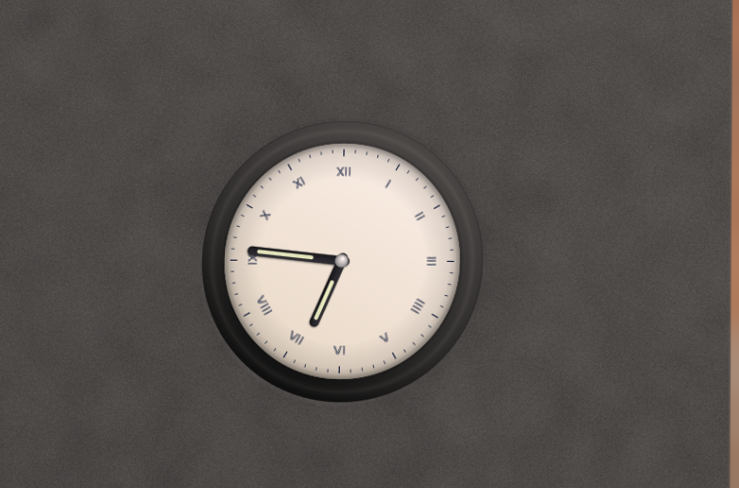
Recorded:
{"hour": 6, "minute": 46}
